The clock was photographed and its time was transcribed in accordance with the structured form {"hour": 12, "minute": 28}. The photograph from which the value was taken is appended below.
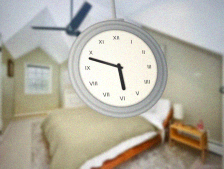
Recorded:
{"hour": 5, "minute": 48}
